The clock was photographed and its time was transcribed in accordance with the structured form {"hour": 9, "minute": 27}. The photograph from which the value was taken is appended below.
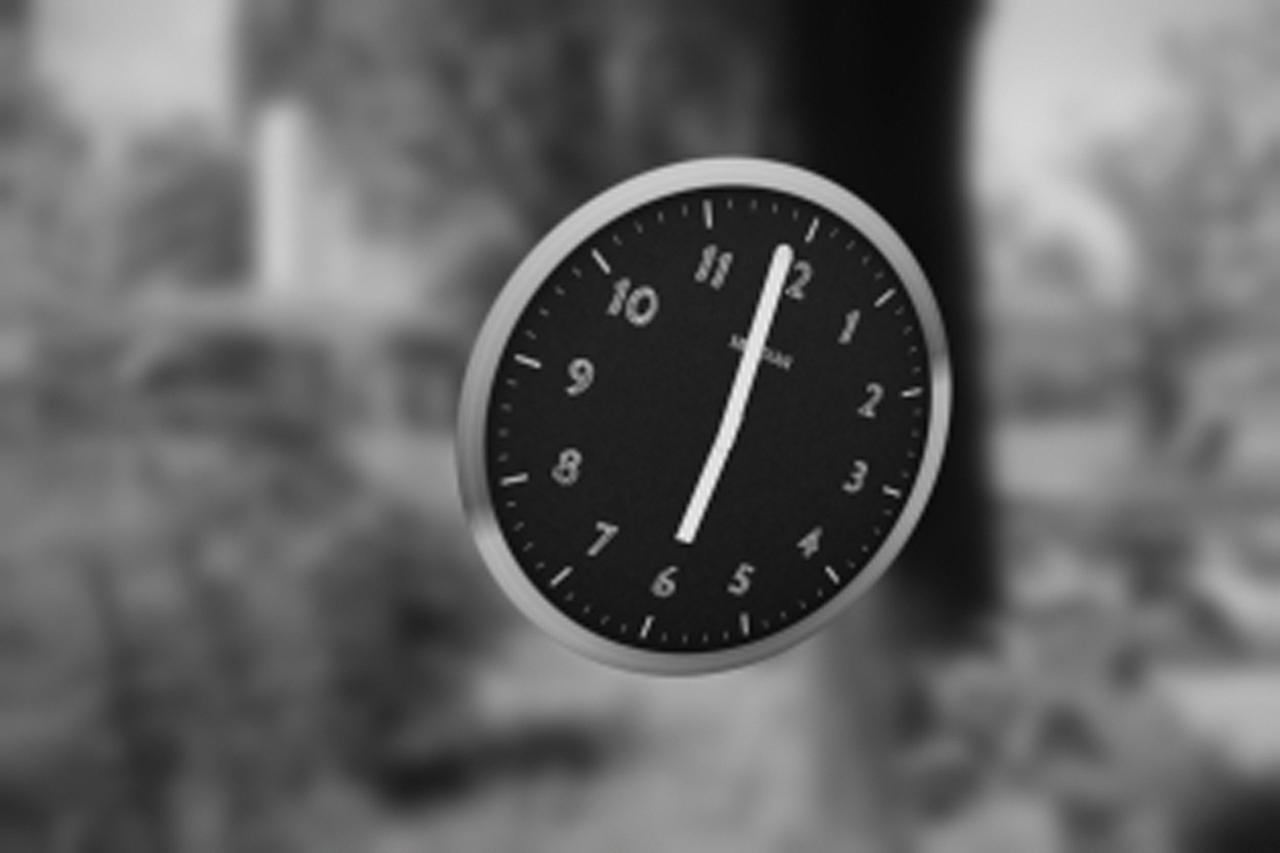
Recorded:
{"hour": 5, "minute": 59}
